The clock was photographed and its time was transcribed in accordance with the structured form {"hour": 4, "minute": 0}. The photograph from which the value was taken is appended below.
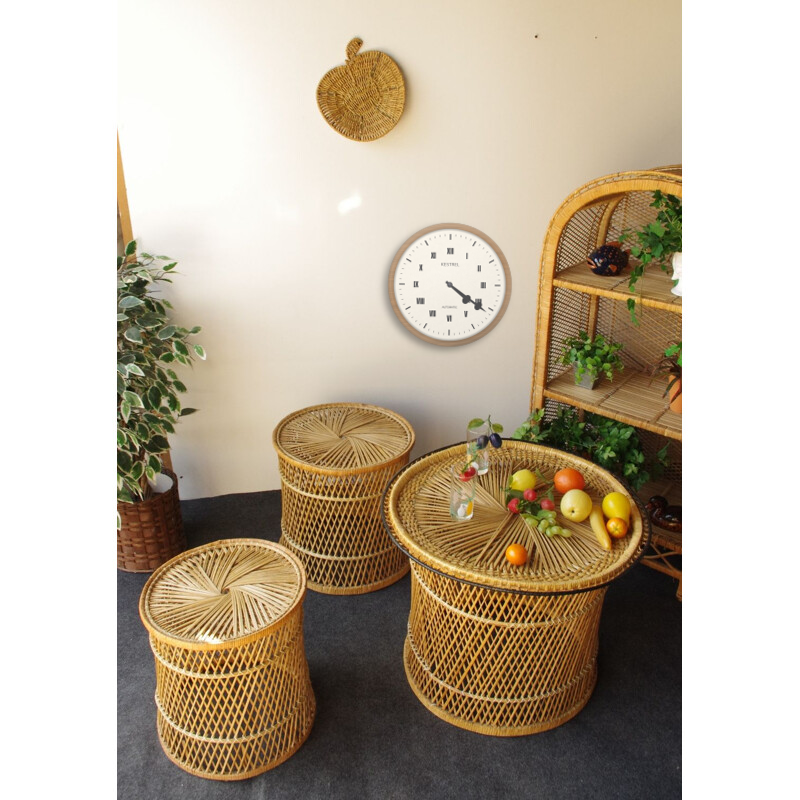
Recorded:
{"hour": 4, "minute": 21}
